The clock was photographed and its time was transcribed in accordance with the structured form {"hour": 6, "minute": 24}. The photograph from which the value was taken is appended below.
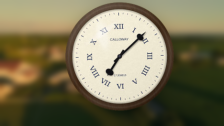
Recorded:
{"hour": 7, "minute": 8}
